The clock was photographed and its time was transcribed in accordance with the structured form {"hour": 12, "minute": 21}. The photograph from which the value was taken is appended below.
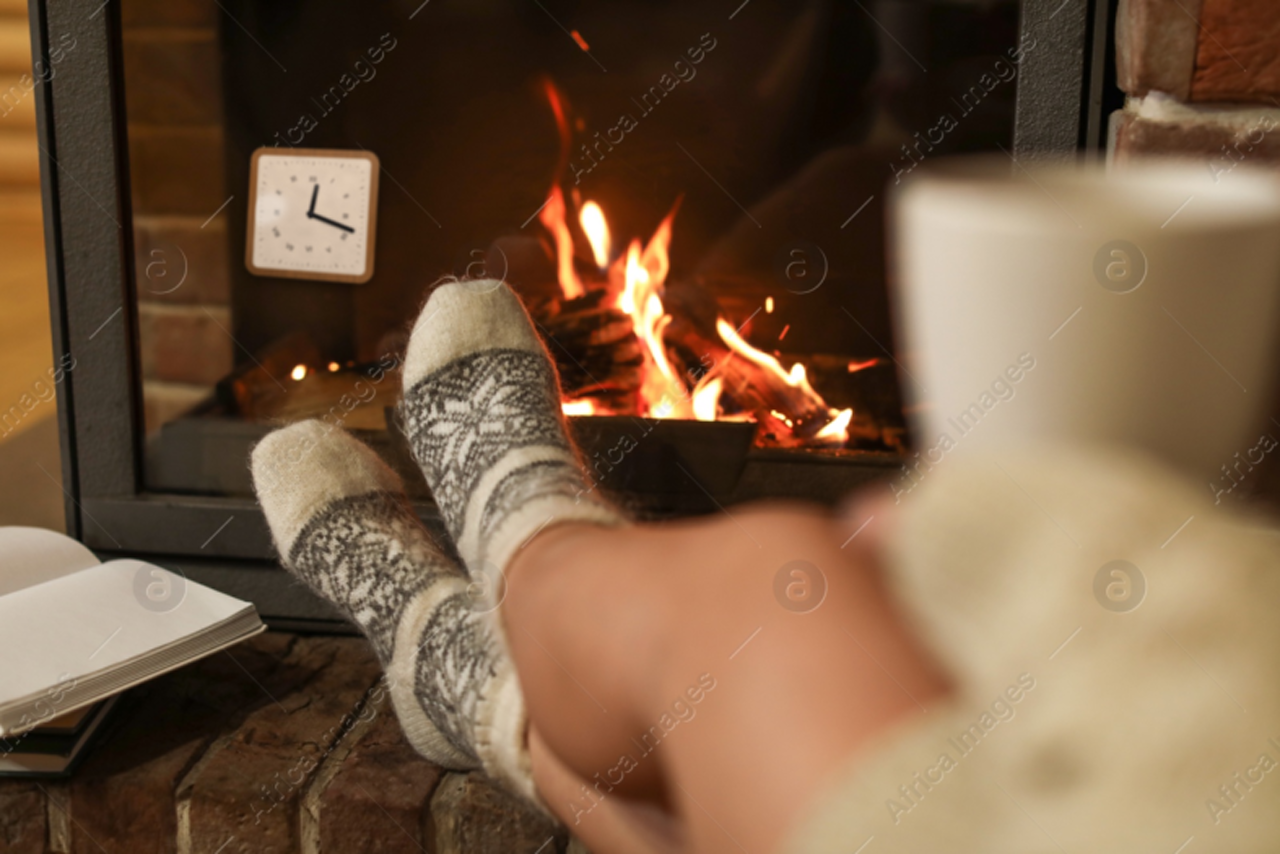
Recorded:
{"hour": 12, "minute": 18}
